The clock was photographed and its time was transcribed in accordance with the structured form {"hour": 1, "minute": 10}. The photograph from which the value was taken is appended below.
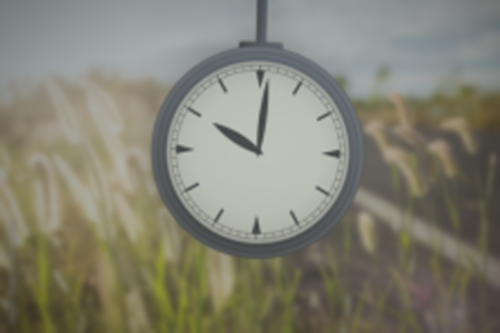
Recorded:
{"hour": 10, "minute": 1}
